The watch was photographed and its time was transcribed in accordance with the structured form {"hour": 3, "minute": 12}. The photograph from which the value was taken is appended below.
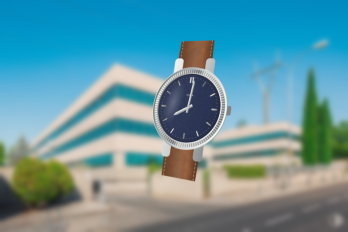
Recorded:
{"hour": 8, "minute": 1}
